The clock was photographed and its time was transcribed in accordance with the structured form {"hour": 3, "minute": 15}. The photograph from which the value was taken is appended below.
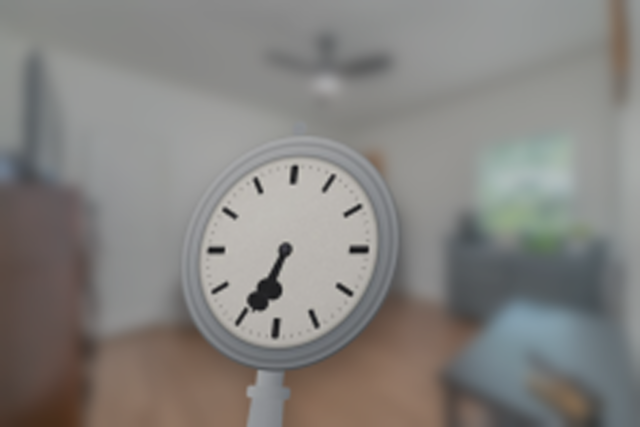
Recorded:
{"hour": 6, "minute": 34}
